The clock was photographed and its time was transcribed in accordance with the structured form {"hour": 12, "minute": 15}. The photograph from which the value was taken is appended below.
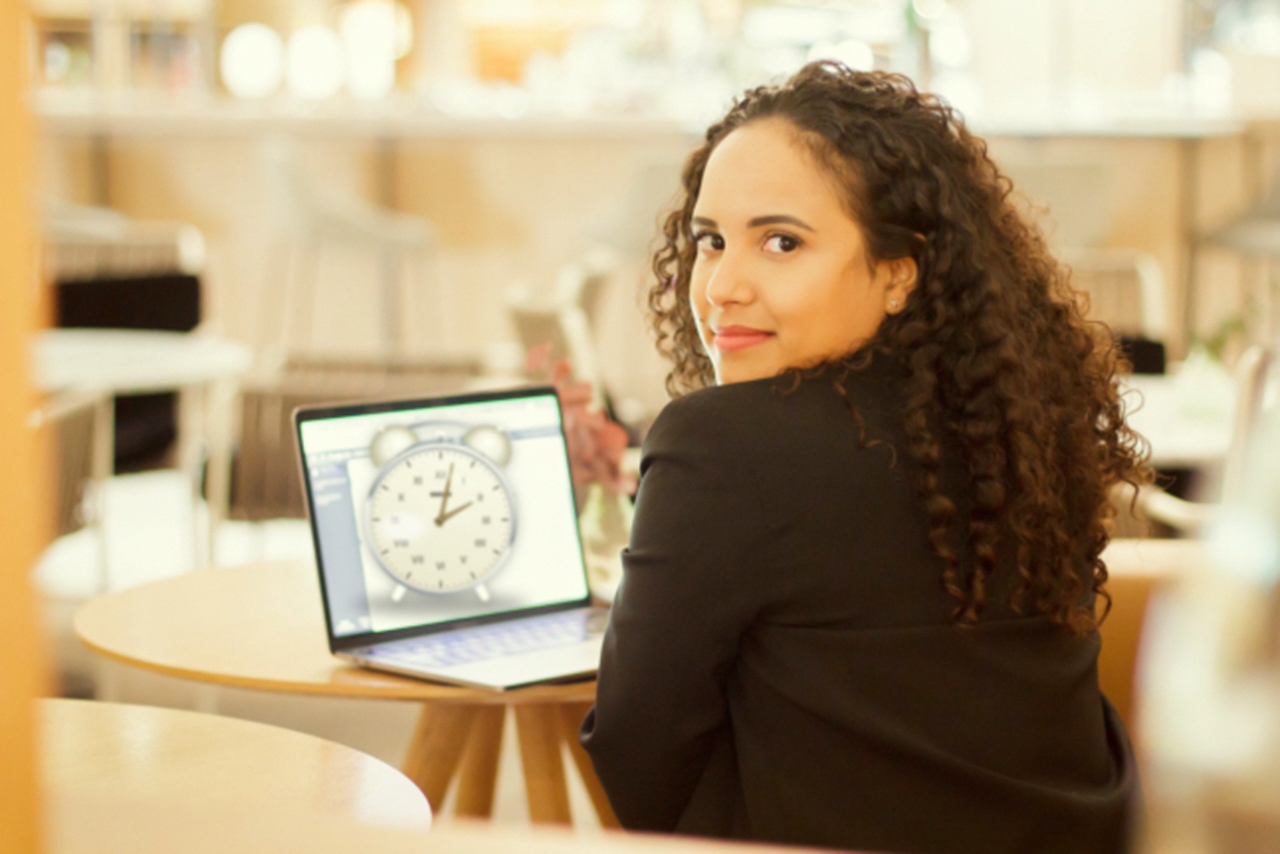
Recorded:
{"hour": 2, "minute": 2}
